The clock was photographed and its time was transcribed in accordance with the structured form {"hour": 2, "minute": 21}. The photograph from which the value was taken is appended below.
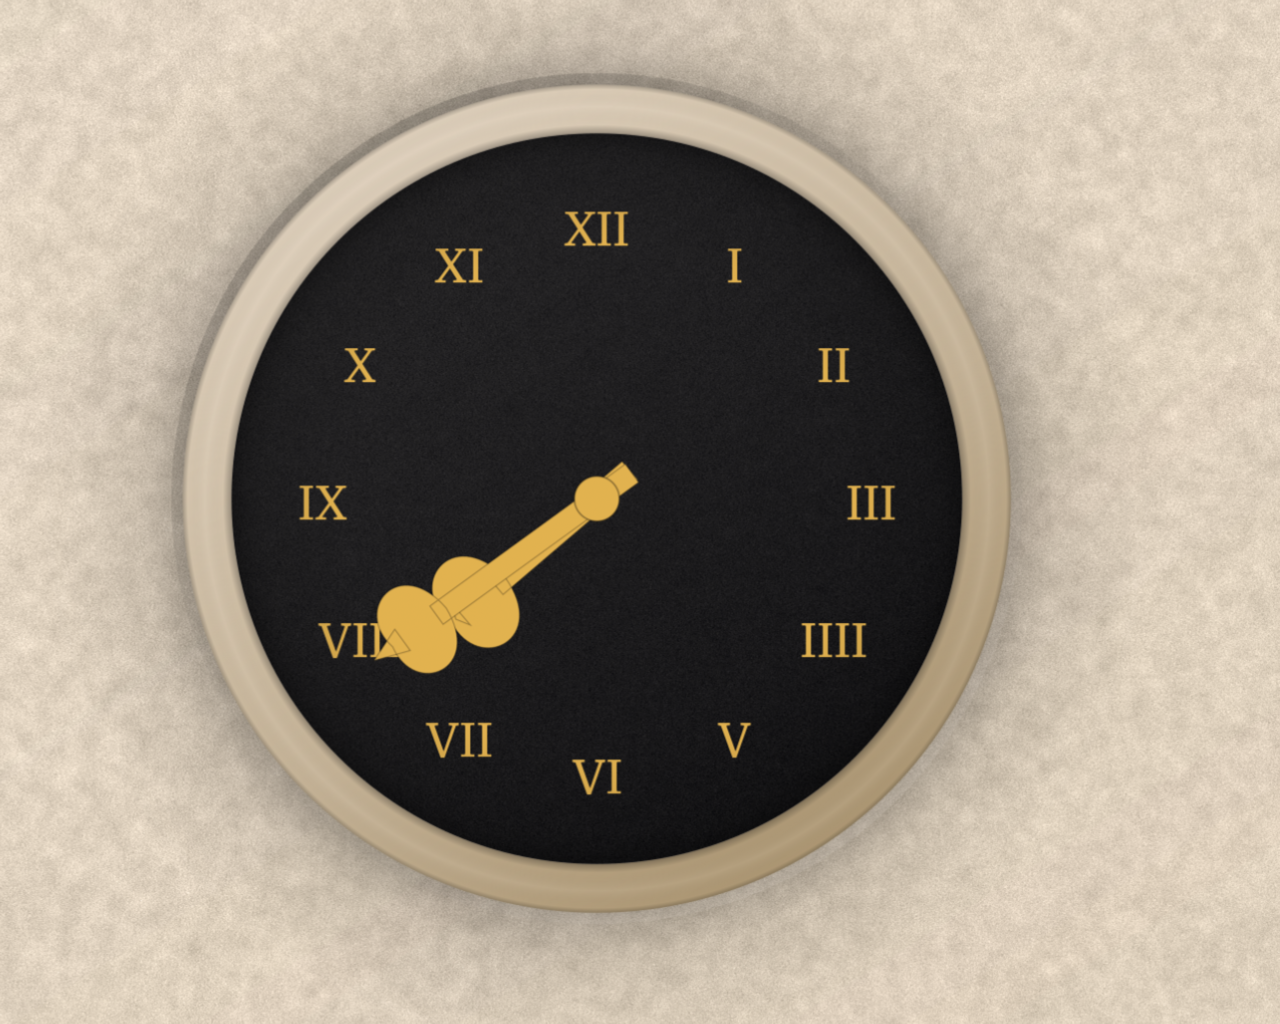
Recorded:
{"hour": 7, "minute": 39}
